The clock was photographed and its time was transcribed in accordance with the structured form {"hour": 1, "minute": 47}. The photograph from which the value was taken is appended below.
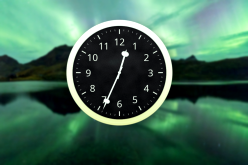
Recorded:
{"hour": 12, "minute": 34}
